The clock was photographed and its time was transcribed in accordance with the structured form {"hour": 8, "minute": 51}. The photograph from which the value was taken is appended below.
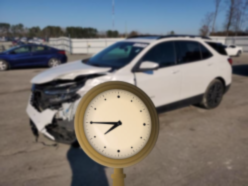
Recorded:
{"hour": 7, "minute": 45}
